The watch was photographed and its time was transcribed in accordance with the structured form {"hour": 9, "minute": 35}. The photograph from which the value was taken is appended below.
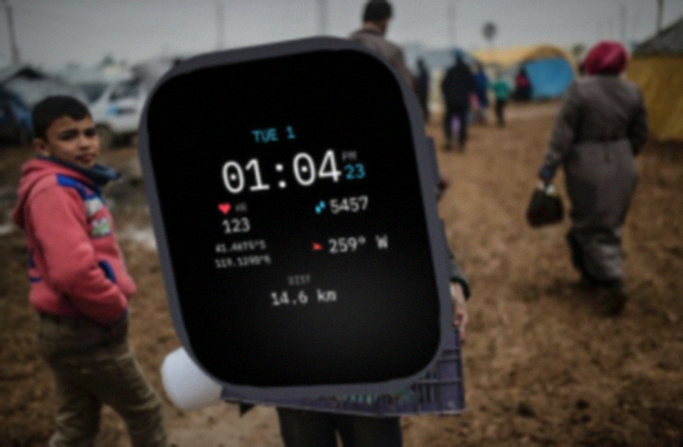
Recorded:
{"hour": 1, "minute": 4}
